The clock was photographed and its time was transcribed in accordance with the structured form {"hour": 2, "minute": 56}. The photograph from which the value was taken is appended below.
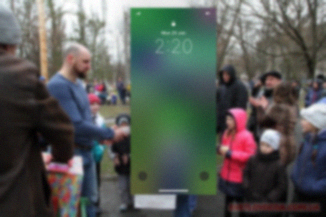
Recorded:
{"hour": 2, "minute": 20}
